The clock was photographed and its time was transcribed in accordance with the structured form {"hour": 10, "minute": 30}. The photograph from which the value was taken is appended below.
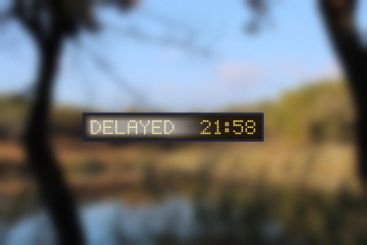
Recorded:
{"hour": 21, "minute": 58}
